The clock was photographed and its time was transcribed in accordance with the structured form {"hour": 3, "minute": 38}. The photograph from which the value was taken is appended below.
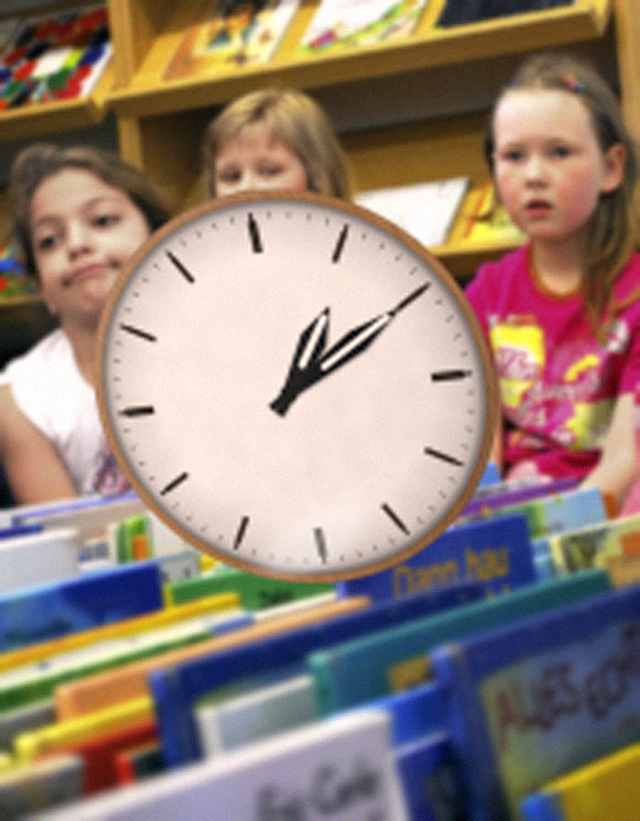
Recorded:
{"hour": 1, "minute": 10}
